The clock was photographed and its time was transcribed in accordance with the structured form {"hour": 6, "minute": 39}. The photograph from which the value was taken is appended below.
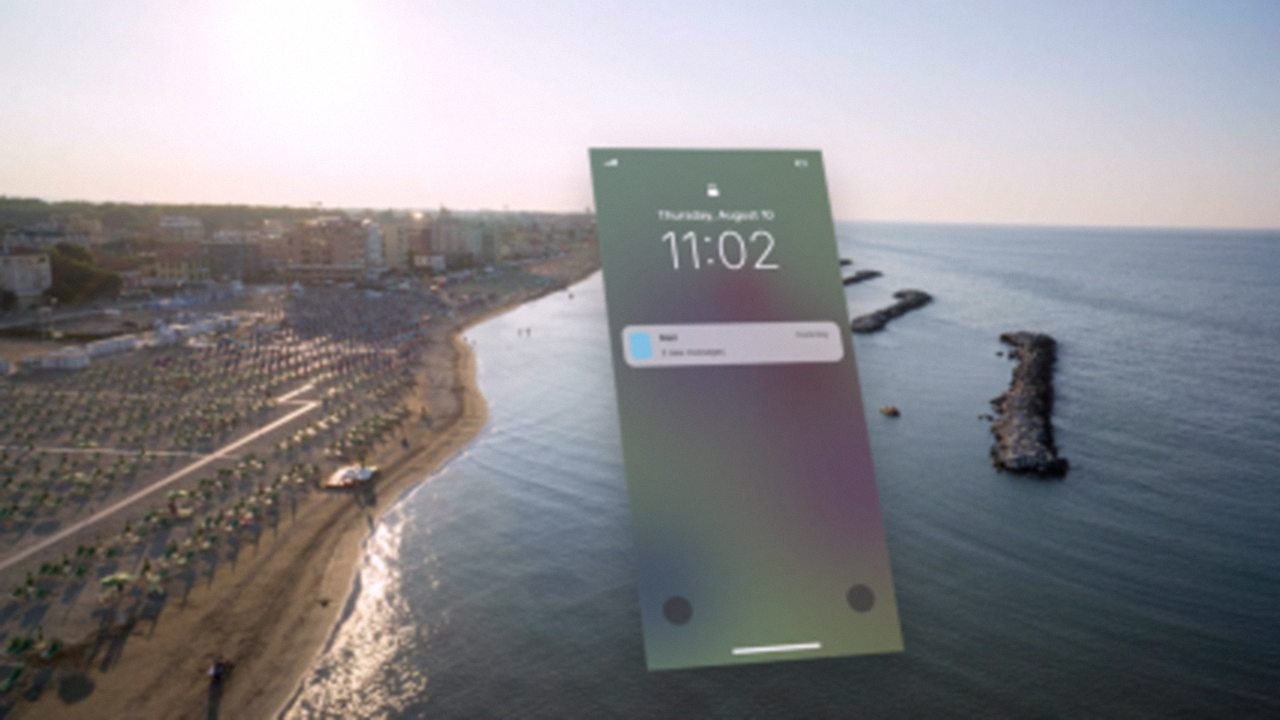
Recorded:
{"hour": 11, "minute": 2}
